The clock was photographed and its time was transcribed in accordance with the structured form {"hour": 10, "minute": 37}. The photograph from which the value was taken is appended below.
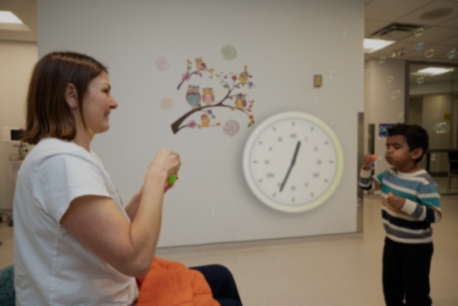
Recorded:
{"hour": 12, "minute": 34}
